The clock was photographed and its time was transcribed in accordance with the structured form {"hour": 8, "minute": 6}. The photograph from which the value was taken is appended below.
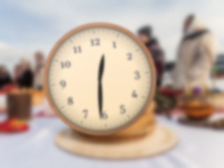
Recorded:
{"hour": 12, "minute": 31}
